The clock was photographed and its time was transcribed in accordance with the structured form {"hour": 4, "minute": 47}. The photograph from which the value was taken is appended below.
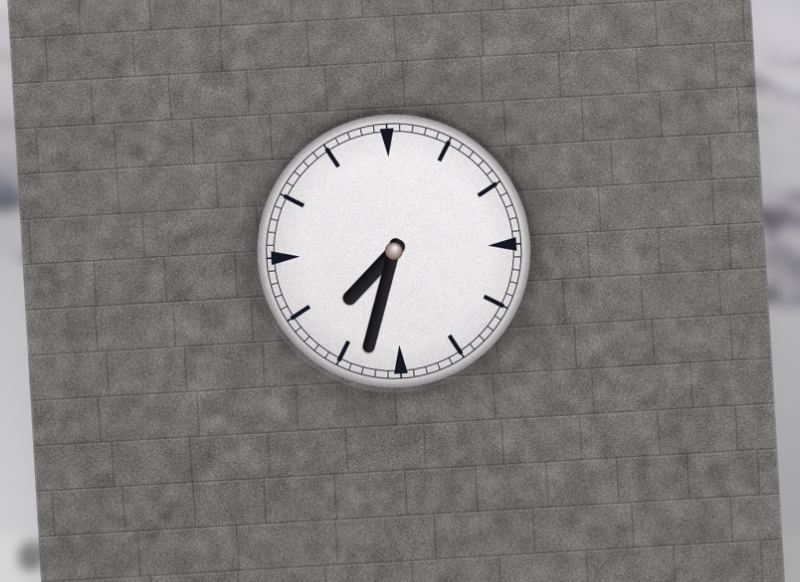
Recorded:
{"hour": 7, "minute": 33}
